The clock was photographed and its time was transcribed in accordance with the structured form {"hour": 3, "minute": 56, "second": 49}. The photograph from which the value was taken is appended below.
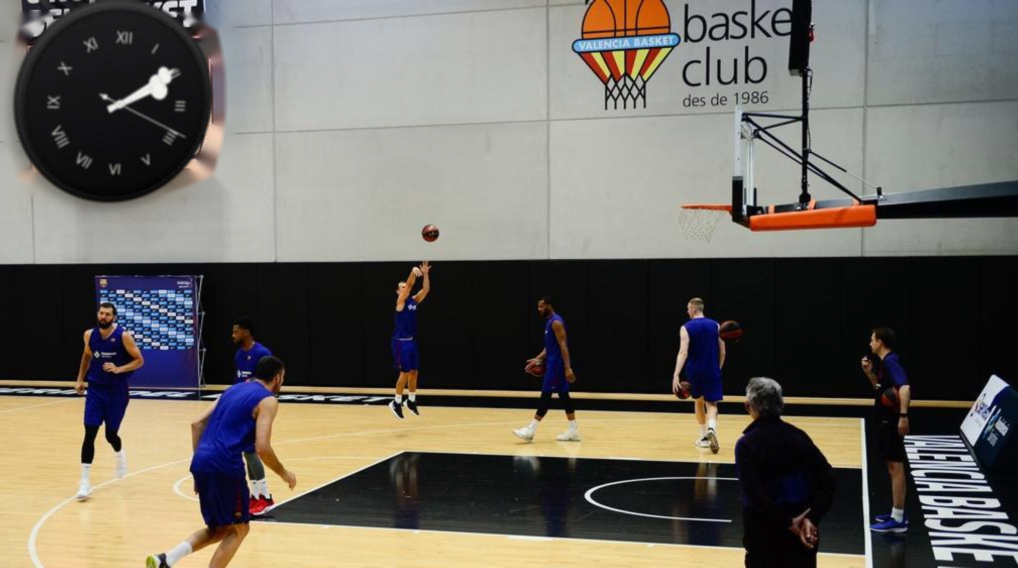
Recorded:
{"hour": 2, "minute": 9, "second": 19}
